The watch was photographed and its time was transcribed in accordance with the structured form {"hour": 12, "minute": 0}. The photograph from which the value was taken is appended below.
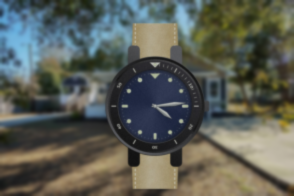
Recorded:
{"hour": 4, "minute": 14}
